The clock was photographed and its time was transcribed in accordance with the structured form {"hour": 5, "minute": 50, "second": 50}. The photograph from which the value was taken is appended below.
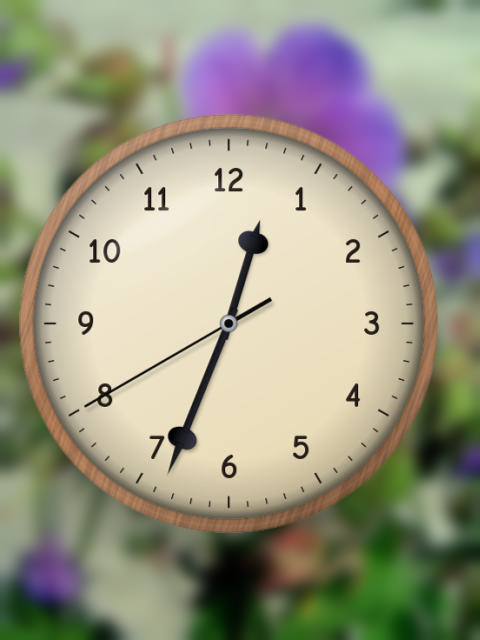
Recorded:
{"hour": 12, "minute": 33, "second": 40}
